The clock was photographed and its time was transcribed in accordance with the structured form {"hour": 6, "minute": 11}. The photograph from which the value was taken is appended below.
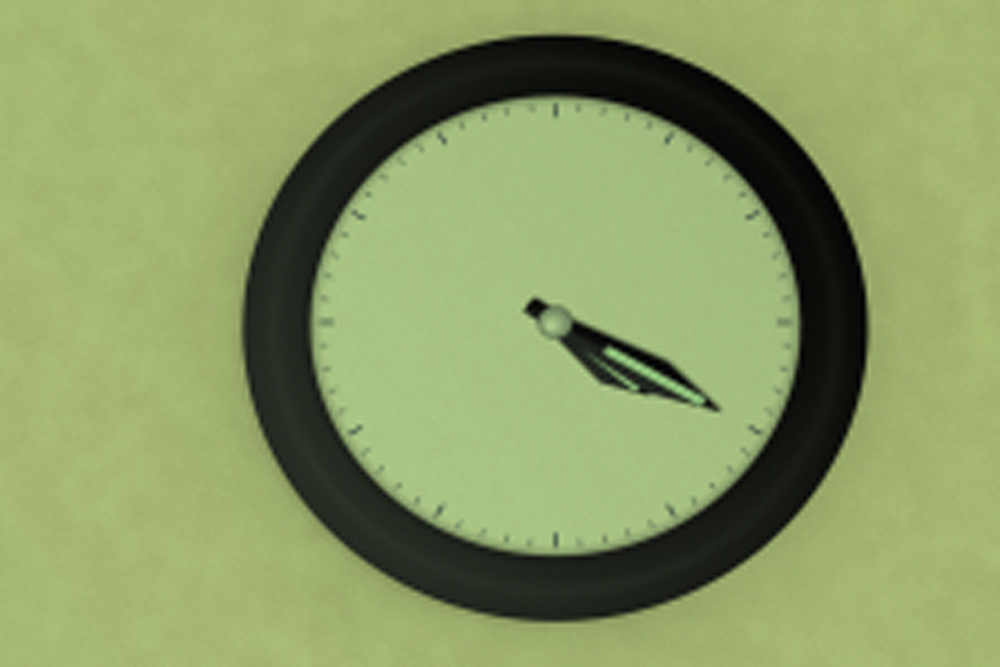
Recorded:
{"hour": 4, "minute": 20}
